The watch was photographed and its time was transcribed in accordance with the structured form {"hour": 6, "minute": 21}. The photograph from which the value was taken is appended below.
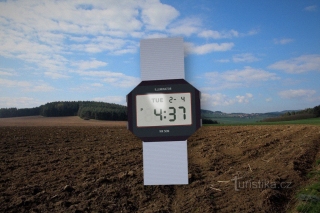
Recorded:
{"hour": 4, "minute": 37}
